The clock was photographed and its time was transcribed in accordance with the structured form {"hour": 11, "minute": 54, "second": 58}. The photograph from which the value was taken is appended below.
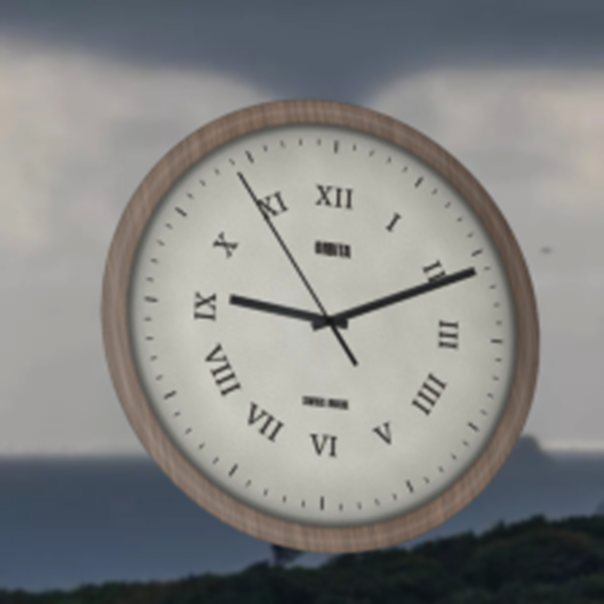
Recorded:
{"hour": 9, "minute": 10, "second": 54}
